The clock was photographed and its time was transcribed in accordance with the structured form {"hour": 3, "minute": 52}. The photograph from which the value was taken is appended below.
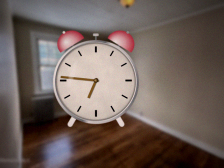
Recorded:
{"hour": 6, "minute": 46}
